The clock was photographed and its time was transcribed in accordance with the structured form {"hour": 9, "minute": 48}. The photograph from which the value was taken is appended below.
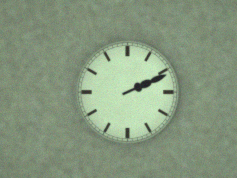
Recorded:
{"hour": 2, "minute": 11}
